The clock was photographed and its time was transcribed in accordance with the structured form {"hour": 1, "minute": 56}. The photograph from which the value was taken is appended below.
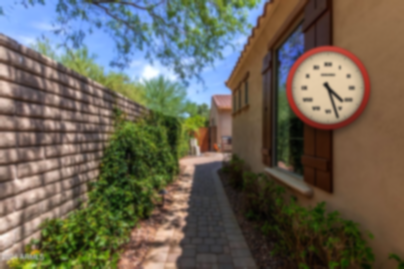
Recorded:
{"hour": 4, "minute": 27}
